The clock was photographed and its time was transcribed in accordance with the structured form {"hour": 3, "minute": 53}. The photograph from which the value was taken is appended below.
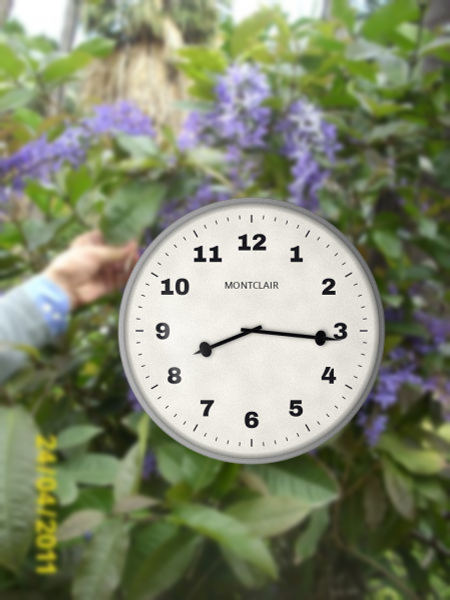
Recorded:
{"hour": 8, "minute": 16}
